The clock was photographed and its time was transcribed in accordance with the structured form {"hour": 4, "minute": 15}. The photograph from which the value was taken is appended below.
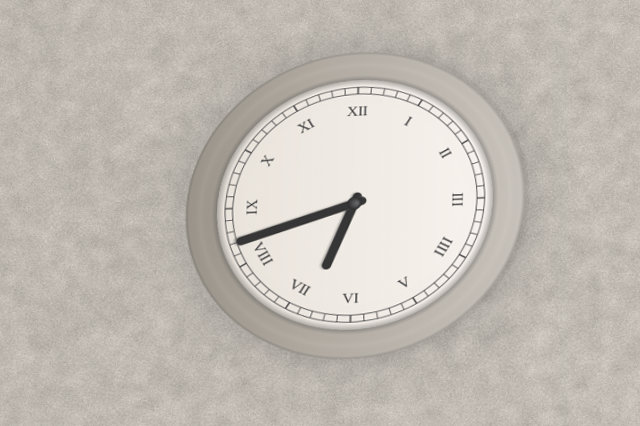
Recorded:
{"hour": 6, "minute": 42}
